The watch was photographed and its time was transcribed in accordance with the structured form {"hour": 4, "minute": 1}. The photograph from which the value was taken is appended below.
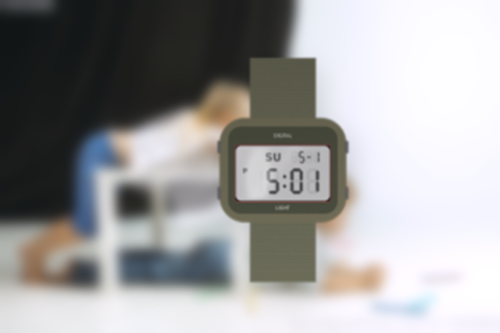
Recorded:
{"hour": 5, "minute": 1}
